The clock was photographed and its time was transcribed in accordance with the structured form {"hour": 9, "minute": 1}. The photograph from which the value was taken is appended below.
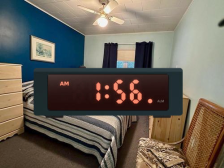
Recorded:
{"hour": 1, "minute": 56}
